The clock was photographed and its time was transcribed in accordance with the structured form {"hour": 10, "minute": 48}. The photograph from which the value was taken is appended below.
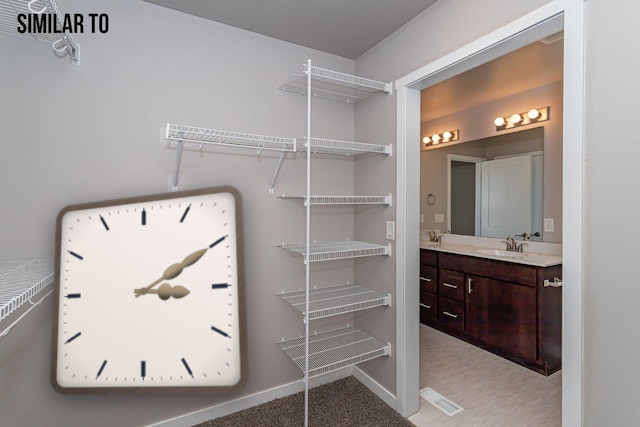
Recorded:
{"hour": 3, "minute": 10}
